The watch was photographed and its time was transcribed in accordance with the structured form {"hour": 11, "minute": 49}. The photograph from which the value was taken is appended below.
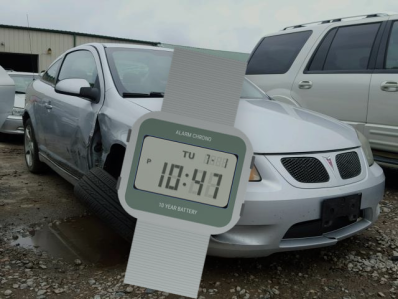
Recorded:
{"hour": 10, "minute": 47}
